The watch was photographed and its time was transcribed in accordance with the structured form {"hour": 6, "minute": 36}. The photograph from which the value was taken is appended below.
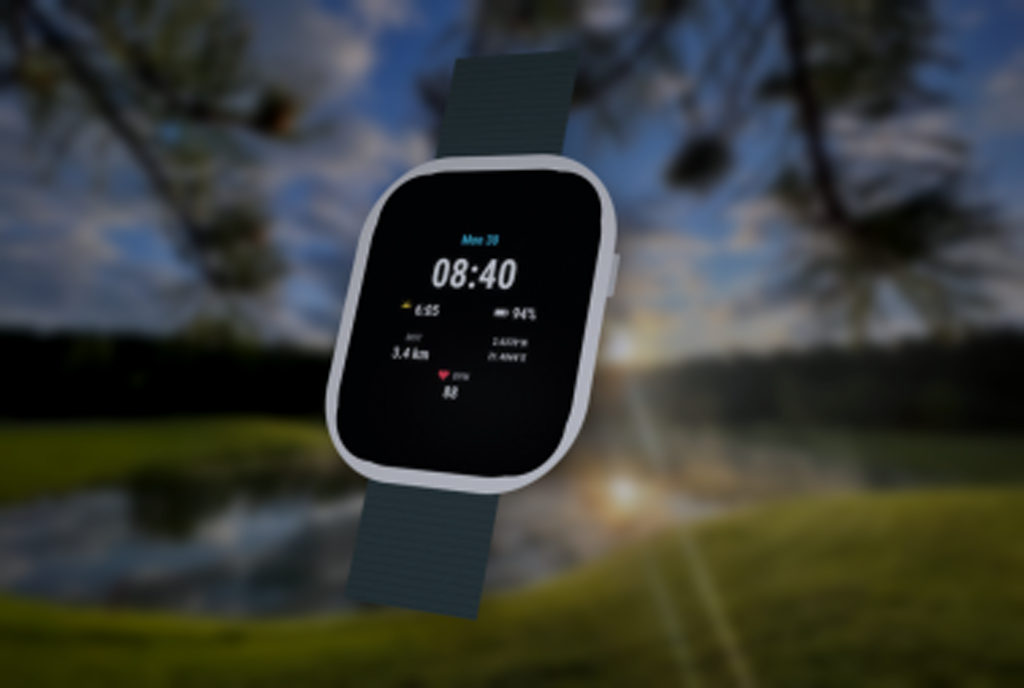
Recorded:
{"hour": 8, "minute": 40}
